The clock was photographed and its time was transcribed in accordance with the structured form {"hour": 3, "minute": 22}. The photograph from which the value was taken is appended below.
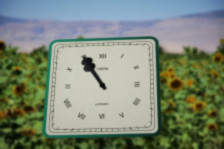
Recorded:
{"hour": 10, "minute": 55}
